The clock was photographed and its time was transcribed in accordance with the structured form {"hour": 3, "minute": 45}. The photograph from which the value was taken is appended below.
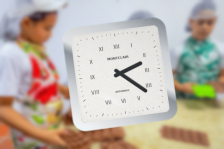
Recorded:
{"hour": 2, "minute": 22}
